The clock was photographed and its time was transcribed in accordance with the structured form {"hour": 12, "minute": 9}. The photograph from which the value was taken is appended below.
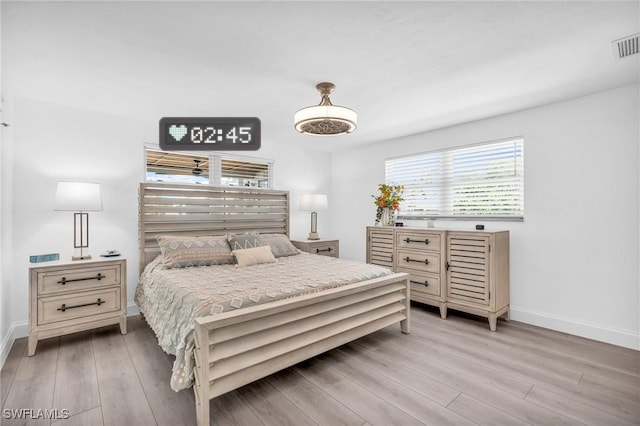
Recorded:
{"hour": 2, "minute": 45}
